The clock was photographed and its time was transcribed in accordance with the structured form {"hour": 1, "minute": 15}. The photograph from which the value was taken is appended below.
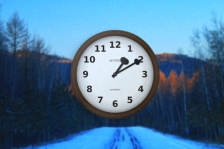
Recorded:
{"hour": 1, "minute": 10}
